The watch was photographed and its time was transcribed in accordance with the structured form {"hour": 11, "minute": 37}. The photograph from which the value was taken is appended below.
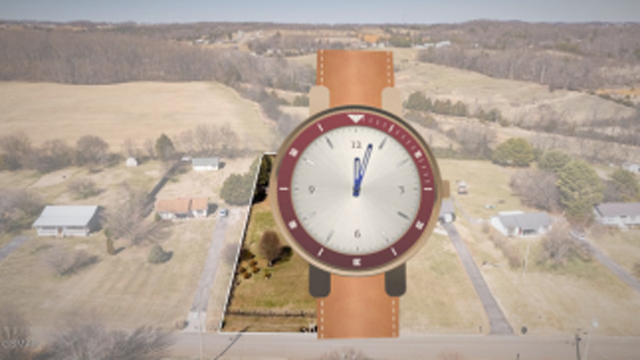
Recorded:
{"hour": 12, "minute": 3}
